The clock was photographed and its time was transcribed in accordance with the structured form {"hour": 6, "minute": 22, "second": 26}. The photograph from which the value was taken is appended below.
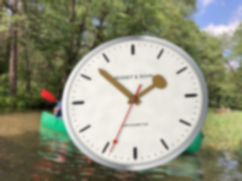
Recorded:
{"hour": 1, "minute": 52, "second": 34}
